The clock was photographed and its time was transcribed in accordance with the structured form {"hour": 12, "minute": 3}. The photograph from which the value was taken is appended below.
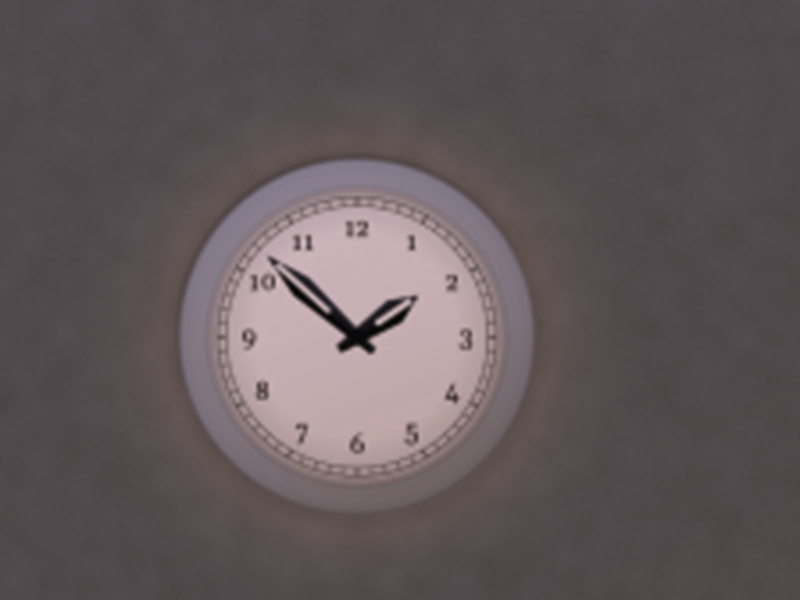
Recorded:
{"hour": 1, "minute": 52}
